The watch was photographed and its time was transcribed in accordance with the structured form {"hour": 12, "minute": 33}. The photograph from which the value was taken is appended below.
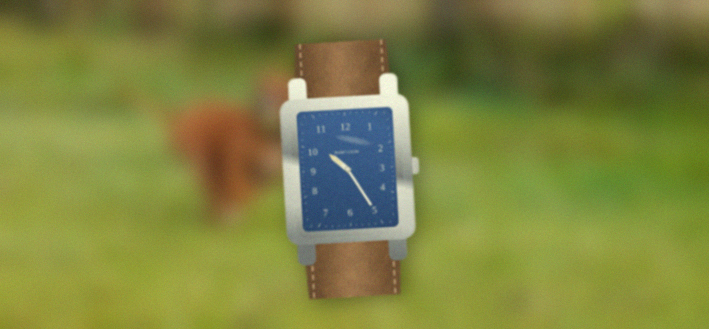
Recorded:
{"hour": 10, "minute": 25}
